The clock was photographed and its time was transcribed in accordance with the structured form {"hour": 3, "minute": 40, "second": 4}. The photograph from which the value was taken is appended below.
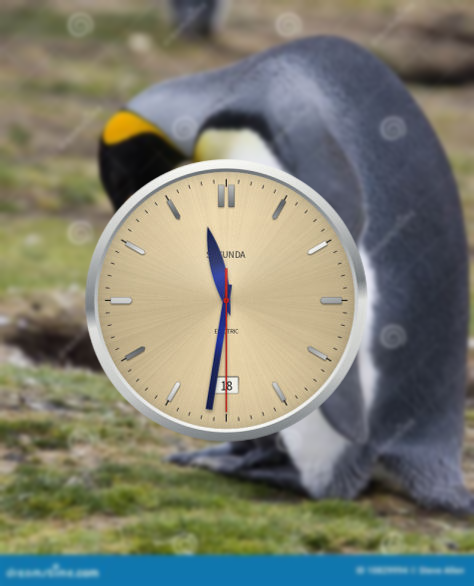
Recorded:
{"hour": 11, "minute": 31, "second": 30}
